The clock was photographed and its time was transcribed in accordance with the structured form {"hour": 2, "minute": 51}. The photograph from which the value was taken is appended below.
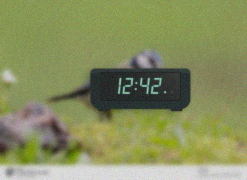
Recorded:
{"hour": 12, "minute": 42}
